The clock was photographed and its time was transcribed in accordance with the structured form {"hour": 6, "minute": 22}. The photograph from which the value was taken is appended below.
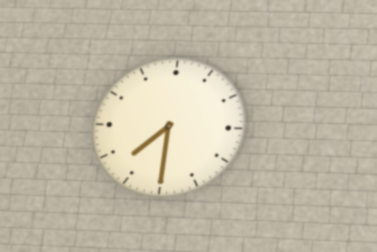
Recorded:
{"hour": 7, "minute": 30}
